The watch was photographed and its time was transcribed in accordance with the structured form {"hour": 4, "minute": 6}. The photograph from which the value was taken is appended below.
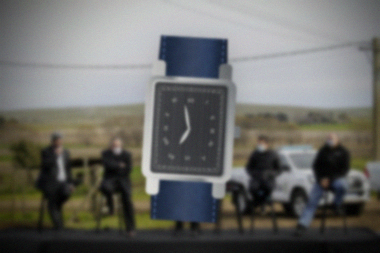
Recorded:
{"hour": 6, "minute": 58}
